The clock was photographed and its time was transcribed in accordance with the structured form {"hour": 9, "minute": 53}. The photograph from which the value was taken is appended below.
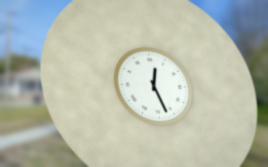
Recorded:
{"hour": 12, "minute": 27}
